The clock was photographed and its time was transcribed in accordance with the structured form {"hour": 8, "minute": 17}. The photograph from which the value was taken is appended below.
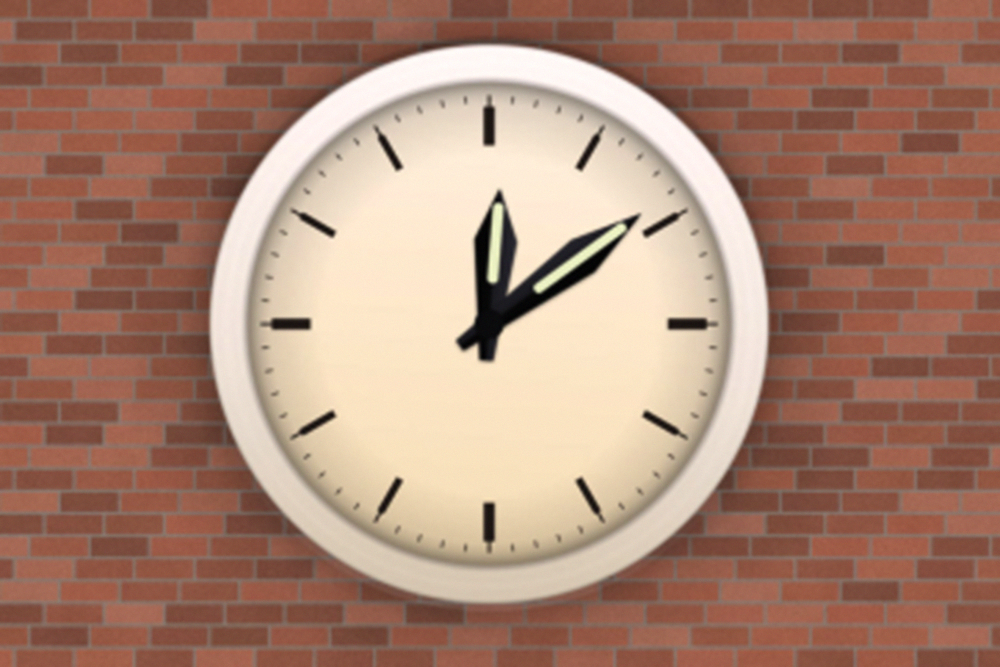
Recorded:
{"hour": 12, "minute": 9}
